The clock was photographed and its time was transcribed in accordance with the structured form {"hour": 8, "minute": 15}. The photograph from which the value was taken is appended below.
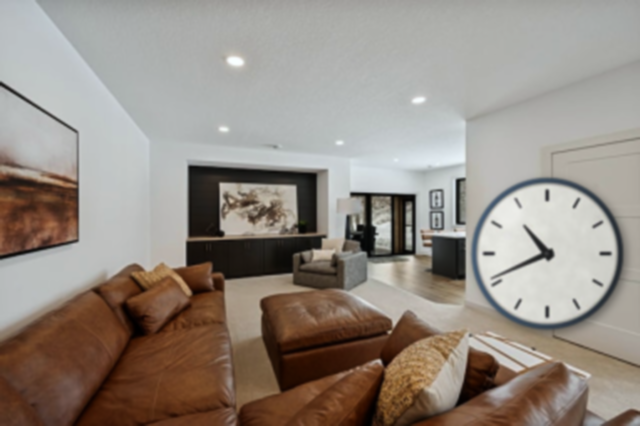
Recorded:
{"hour": 10, "minute": 41}
